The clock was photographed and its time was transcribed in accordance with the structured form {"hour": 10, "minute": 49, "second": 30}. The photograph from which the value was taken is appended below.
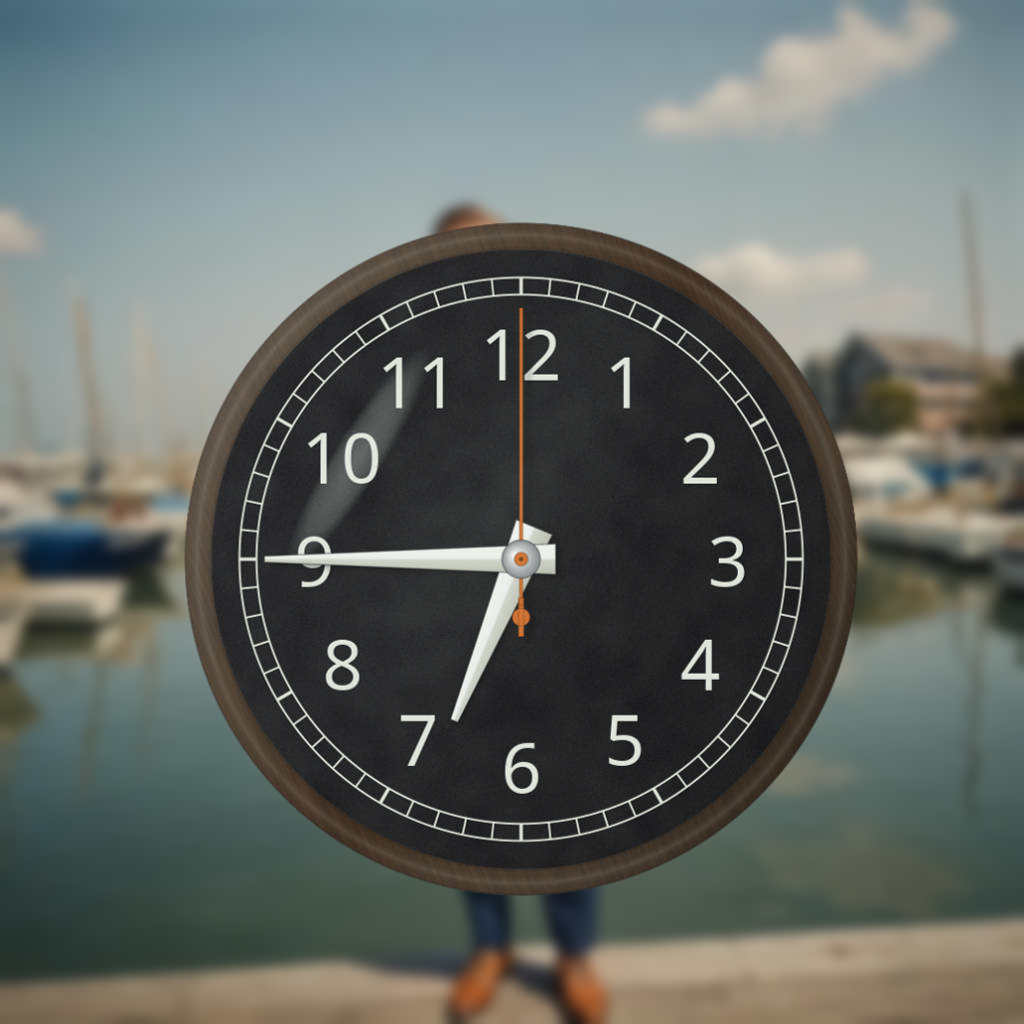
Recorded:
{"hour": 6, "minute": 45, "second": 0}
